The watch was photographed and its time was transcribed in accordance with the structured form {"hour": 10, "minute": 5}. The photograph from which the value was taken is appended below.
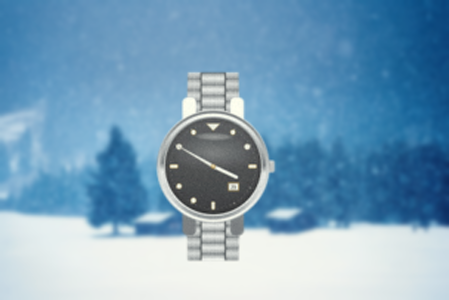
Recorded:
{"hour": 3, "minute": 50}
